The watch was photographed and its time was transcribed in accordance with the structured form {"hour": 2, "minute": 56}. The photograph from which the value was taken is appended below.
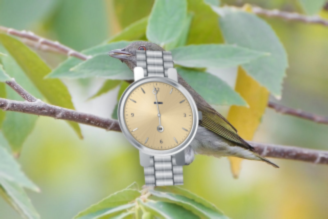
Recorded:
{"hour": 5, "minute": 59}
